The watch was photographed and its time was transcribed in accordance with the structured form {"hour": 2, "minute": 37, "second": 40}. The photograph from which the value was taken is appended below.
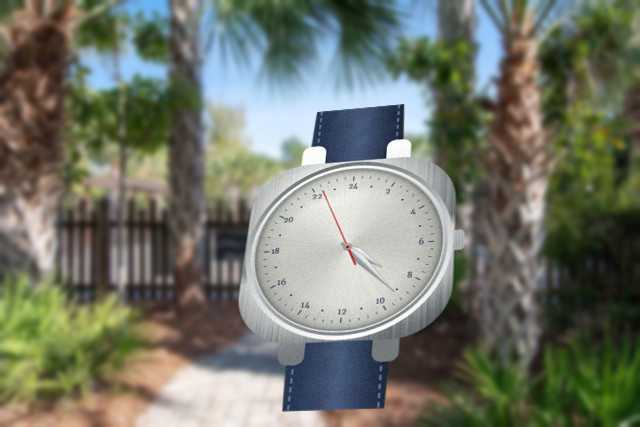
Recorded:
{"hour": 8, "minute": 22, "second": 56}
